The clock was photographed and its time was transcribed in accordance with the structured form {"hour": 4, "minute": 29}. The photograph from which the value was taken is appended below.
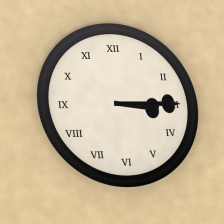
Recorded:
{"hour": 3, "minute": 15}
